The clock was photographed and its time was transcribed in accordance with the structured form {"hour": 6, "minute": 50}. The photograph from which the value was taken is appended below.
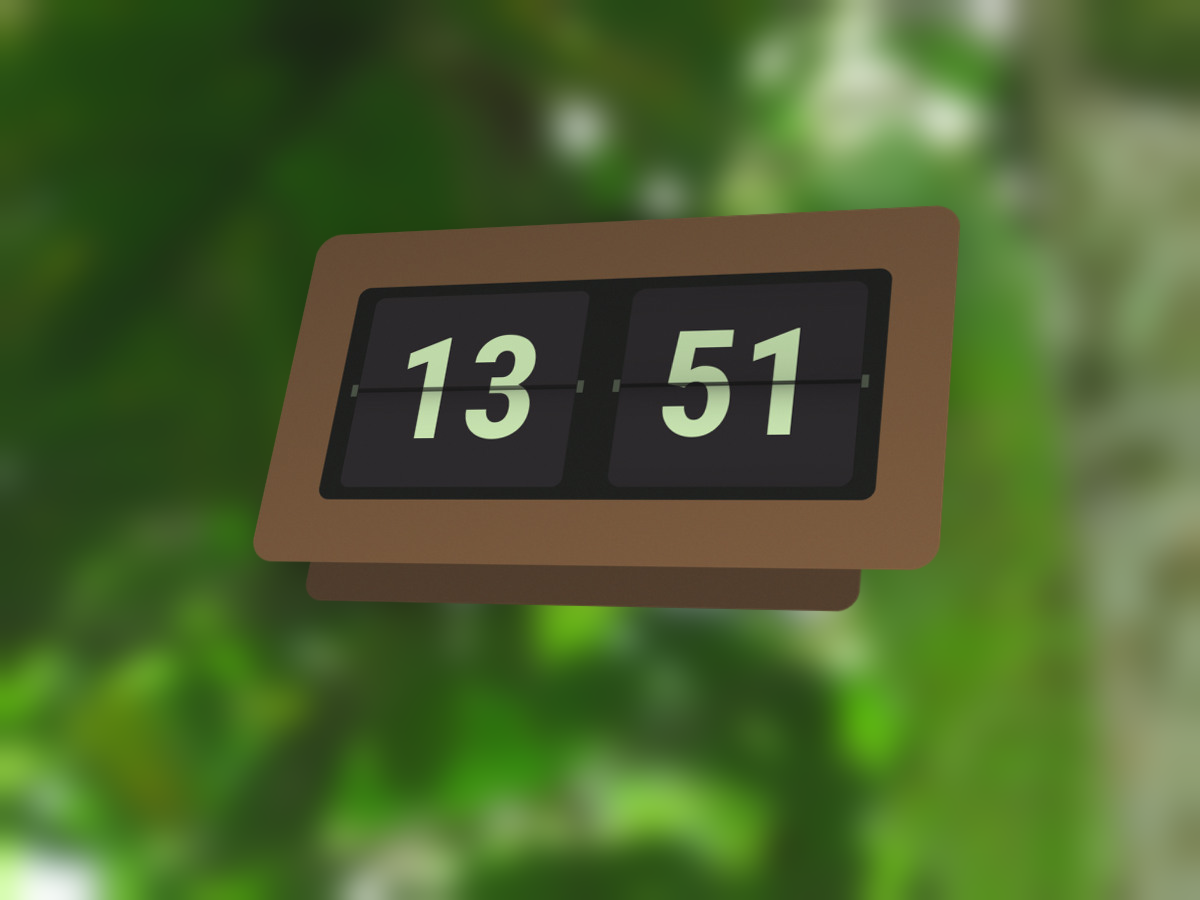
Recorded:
{"hour": 13, "minute": 51}
